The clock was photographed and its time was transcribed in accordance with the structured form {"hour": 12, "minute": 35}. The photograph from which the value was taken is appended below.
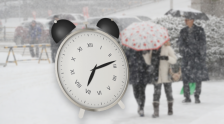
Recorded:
{"hour": 7, "minute": 13}
